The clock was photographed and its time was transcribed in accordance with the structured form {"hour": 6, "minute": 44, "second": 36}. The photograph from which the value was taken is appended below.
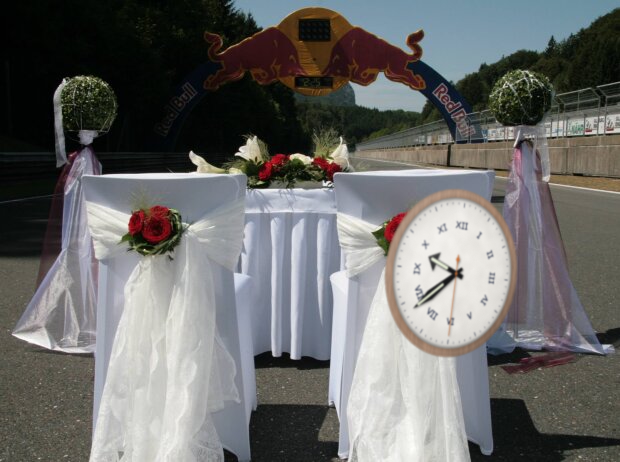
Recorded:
{"hour": 9, "minute": 38, "second": 30}
